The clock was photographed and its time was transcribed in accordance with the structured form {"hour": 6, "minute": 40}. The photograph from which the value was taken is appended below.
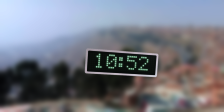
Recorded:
{"hour": 10, "minute": 52}
